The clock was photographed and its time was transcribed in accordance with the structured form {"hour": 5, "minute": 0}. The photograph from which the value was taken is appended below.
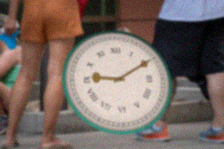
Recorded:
{"hour": 9, "minute": 10}
